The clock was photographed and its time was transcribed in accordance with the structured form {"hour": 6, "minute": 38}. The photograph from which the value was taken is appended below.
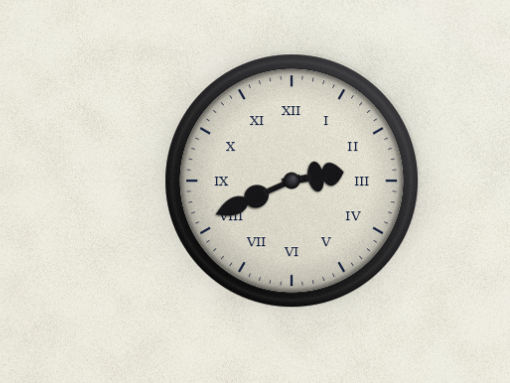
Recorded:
{"hour": 2, "minute": 41}
